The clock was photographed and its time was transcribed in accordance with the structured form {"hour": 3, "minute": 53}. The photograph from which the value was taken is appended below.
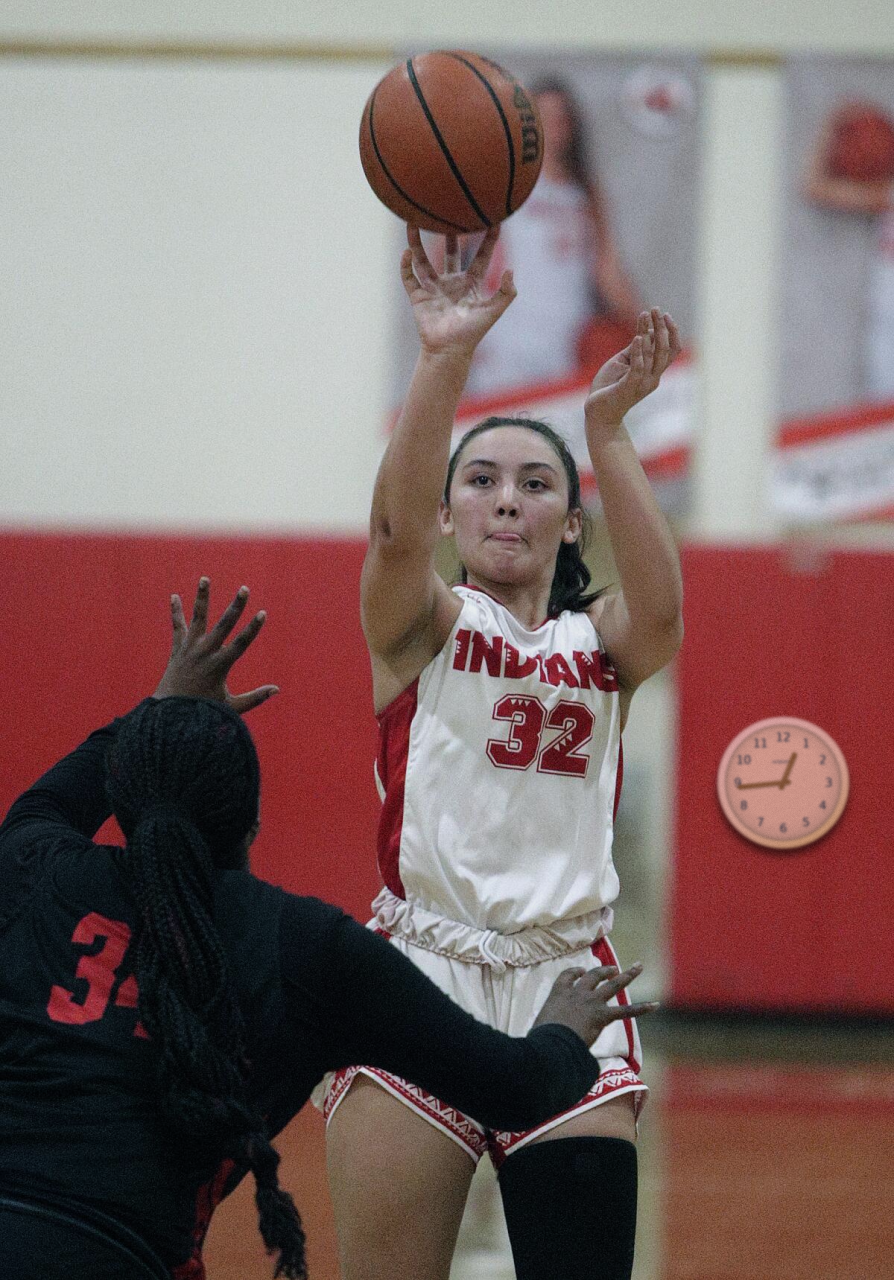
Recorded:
{"hour": 12, "minute": 44}
